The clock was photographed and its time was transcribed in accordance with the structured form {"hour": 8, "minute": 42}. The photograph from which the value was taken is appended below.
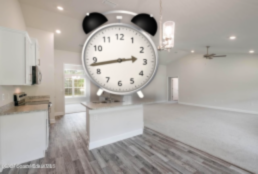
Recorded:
{"hour": 2, "minute": 43}
